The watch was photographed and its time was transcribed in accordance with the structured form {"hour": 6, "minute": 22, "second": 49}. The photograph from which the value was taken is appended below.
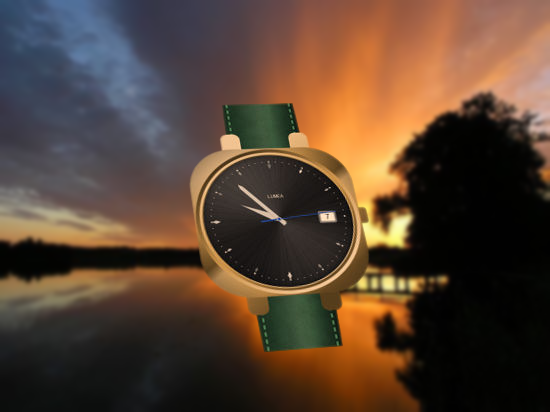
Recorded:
{"hour": 9, "minute": 53, "second": 14}
